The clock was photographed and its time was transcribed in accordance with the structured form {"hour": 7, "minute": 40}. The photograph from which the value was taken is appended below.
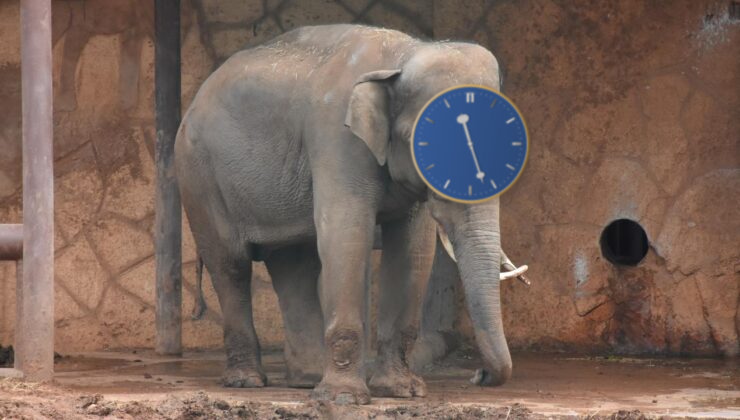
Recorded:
{"hour": 11, "minute": 27}
